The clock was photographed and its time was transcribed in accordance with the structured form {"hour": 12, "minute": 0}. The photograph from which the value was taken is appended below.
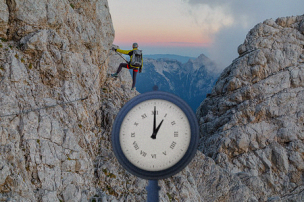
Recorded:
{"hour": 1, "minute": 0}
